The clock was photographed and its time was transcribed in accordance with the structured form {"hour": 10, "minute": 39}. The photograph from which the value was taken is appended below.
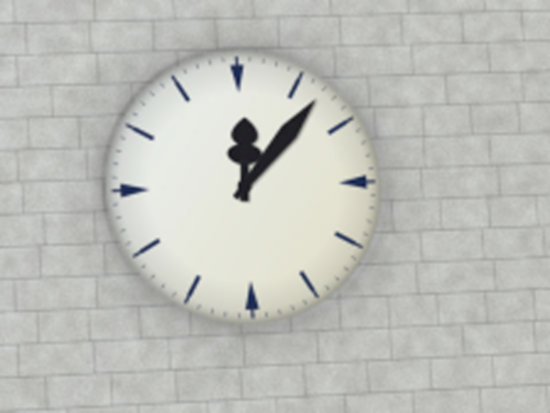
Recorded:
{"hour": 12, "minute": 7}
